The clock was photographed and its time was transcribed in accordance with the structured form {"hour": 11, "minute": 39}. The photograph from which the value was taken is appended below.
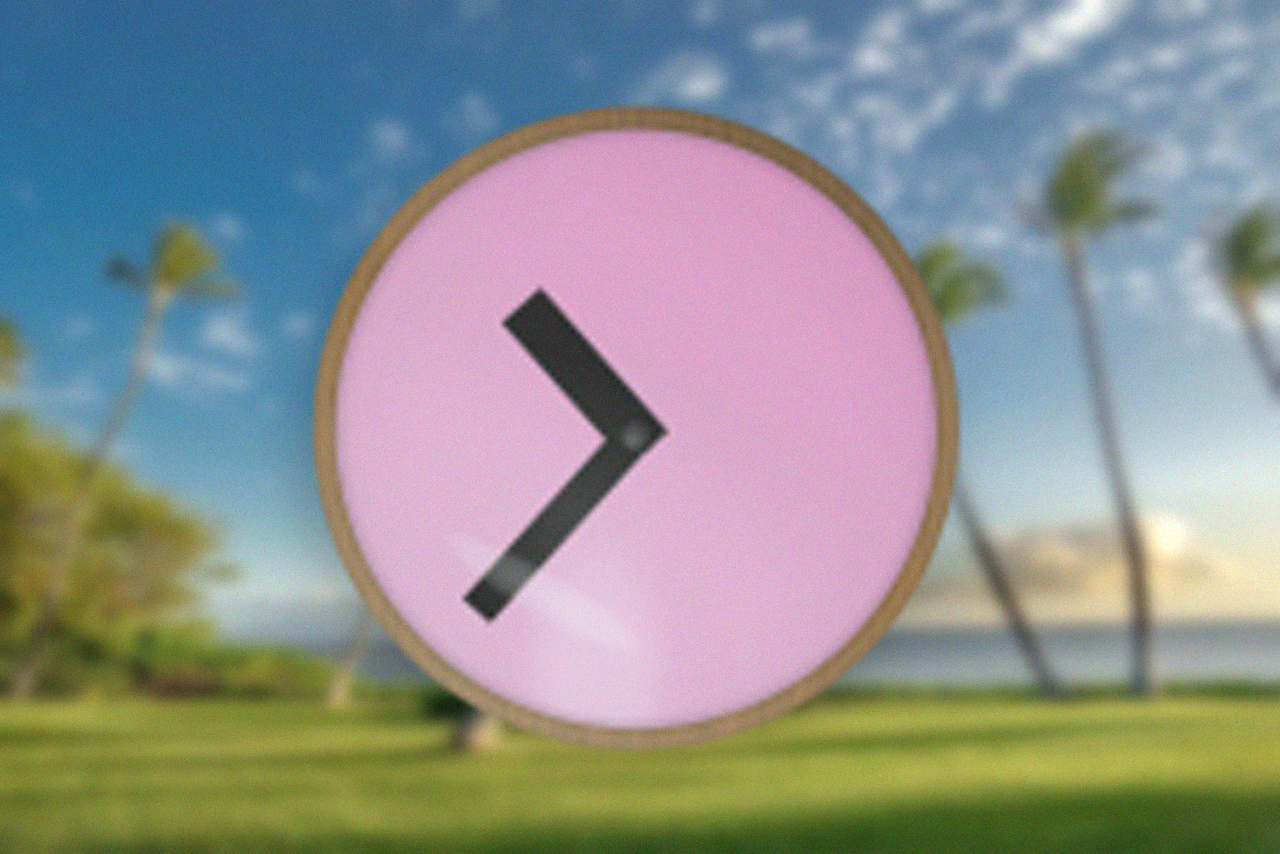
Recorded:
{"hour": 10, "minute": 37}
